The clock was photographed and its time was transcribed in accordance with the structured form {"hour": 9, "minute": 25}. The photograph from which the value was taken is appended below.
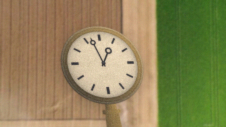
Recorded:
{"hour": 12, "minute": 57}
